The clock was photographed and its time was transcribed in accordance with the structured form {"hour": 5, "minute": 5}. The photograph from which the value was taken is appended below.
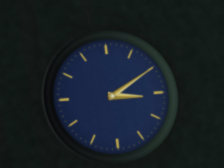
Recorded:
{"hour": 3, "minute": 10}
